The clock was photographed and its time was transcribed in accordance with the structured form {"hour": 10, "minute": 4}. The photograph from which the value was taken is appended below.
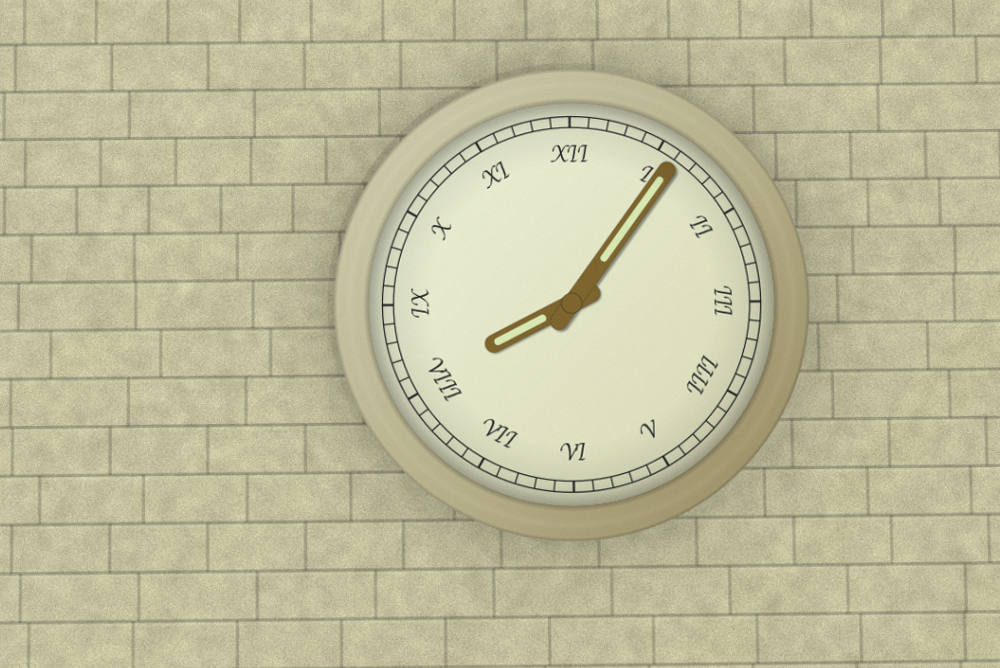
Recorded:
{"hour": 8, "minute": 6}
